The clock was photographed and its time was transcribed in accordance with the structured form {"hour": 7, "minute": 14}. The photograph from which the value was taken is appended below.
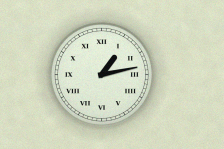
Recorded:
{"hour": 1, "minute": 13}
